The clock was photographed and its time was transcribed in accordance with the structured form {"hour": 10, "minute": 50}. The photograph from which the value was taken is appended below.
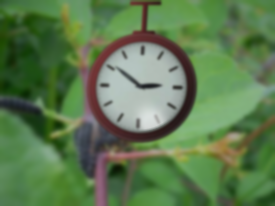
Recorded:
{"hour": 2, "minute": 51}
